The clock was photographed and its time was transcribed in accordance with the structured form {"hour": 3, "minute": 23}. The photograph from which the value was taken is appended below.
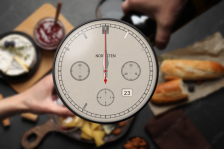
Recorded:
{"hour": 12, "minute": 0}
